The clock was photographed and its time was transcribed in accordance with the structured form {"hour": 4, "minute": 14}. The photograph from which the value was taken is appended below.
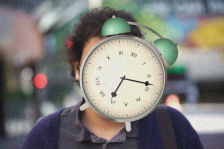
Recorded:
{"hour": 6, "minute": 13}
